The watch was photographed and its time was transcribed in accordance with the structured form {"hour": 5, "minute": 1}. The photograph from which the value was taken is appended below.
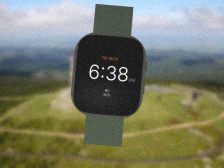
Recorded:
{"hour": 6, "minute": 38}
